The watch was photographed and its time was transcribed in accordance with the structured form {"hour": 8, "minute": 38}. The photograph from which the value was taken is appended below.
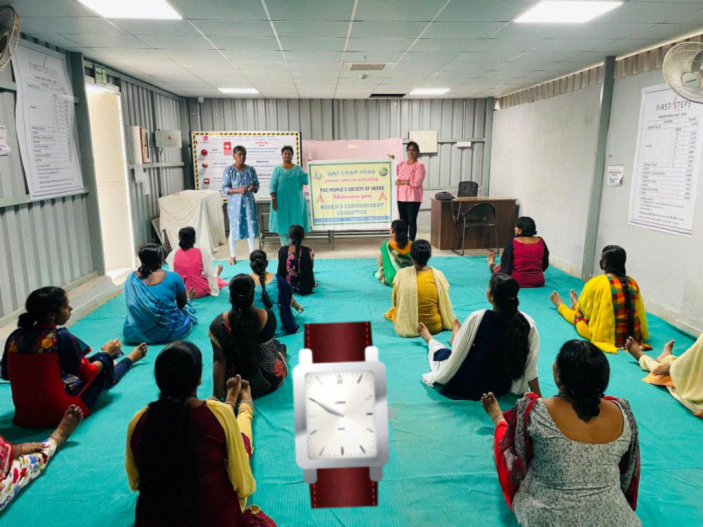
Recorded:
{"hour": 9, "minute": 50}
